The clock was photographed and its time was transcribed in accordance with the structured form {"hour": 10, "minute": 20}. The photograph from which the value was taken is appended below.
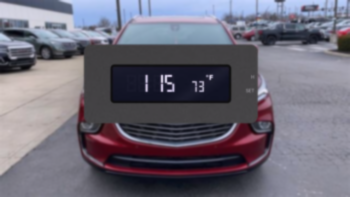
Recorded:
{"hour": 1, "minute": 15}
